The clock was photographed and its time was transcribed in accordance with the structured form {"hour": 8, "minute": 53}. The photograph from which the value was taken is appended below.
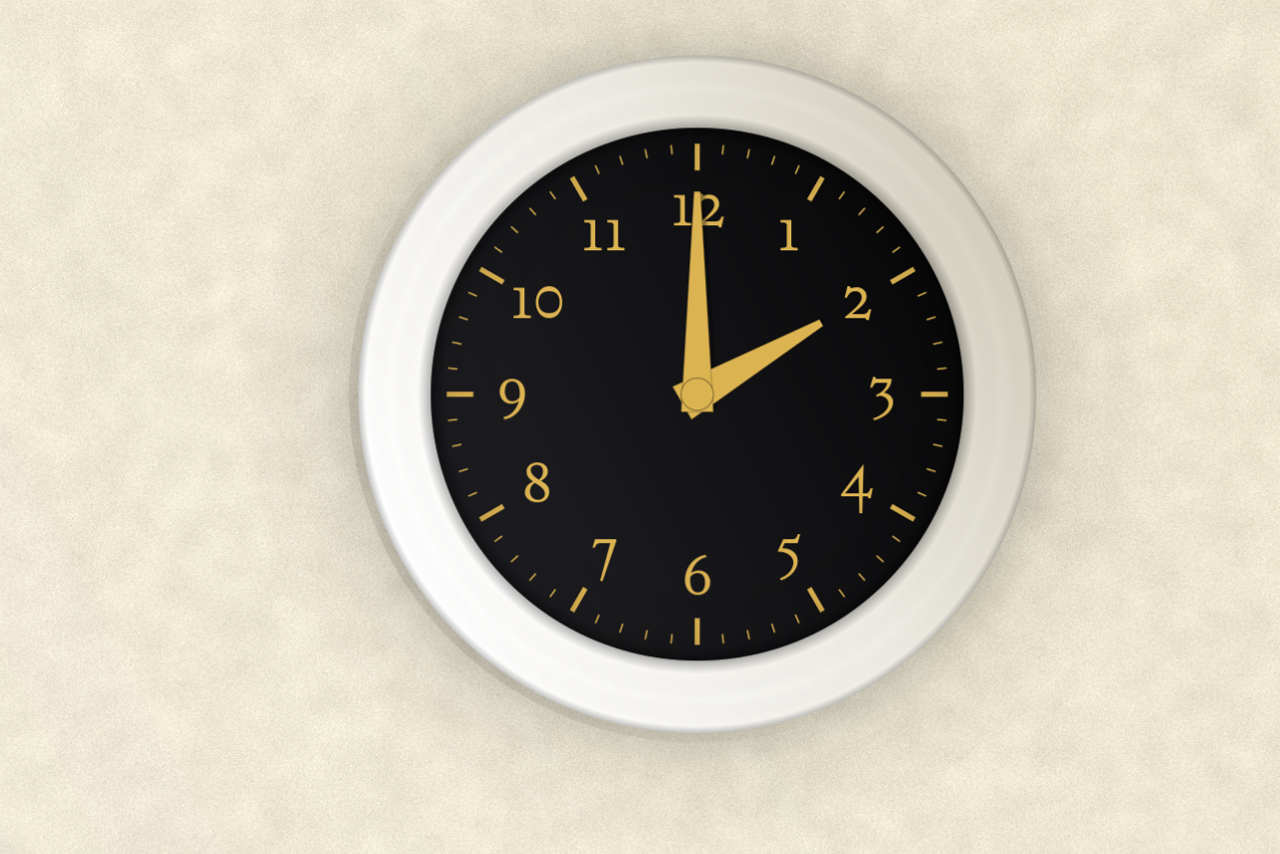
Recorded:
{"hour": 2, "minute": 0}
